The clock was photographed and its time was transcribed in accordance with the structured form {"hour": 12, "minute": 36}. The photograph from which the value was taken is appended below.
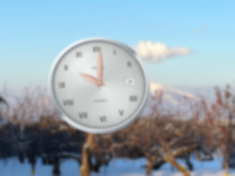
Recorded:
{"hour": 10, "minute": 1}
